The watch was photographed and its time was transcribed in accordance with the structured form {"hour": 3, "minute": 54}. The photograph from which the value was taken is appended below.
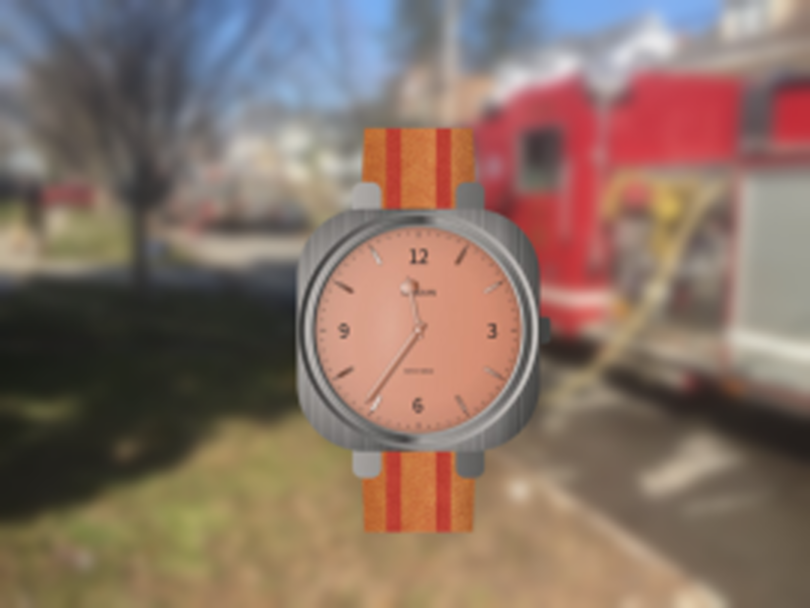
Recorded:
{"hour": 11, "minute": 36}
